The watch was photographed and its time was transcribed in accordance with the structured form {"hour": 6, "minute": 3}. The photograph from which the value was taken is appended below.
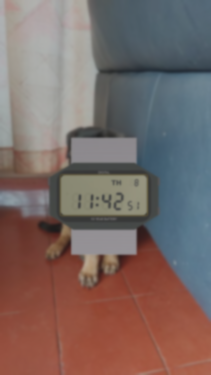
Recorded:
{"hour": 11, "minute": 42}
